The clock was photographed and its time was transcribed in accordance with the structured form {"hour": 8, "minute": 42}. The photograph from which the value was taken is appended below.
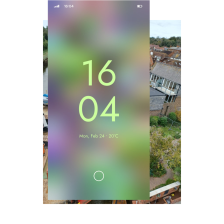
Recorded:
{"hour": 16, "minute": 4}
